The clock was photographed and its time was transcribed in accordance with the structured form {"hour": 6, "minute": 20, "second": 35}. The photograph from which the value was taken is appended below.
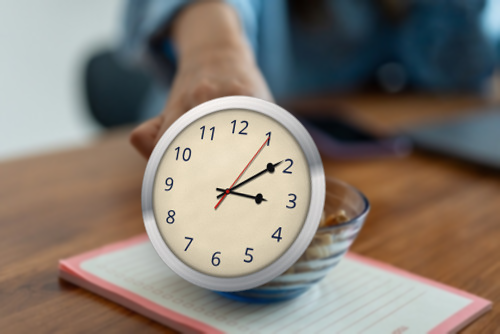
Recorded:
{"hour": 3, "minute": 9, "second": 5}
